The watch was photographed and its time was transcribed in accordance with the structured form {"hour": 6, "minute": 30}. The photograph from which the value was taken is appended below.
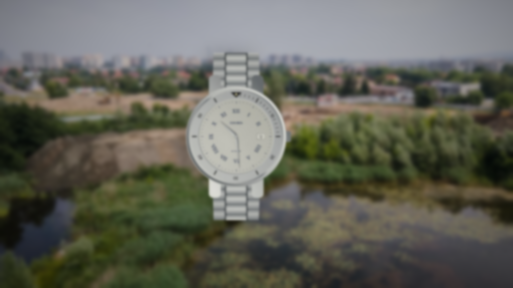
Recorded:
{"hour": 10, "minute": 29}
